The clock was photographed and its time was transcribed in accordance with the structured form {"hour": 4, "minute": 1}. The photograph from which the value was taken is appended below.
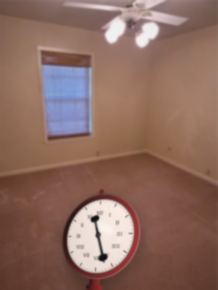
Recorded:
{"hour": 11, "minute": 27}
